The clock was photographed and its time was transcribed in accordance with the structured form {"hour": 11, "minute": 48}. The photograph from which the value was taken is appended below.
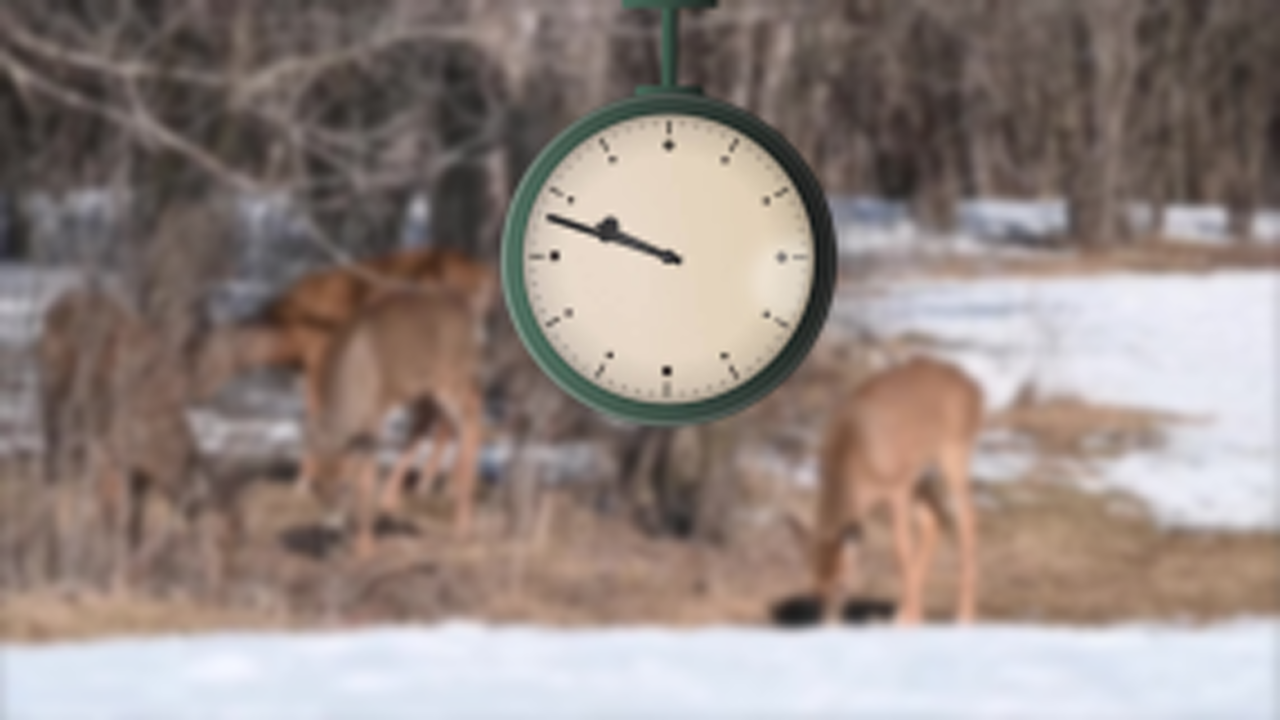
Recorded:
{"hour": 9, "minute": 48}
